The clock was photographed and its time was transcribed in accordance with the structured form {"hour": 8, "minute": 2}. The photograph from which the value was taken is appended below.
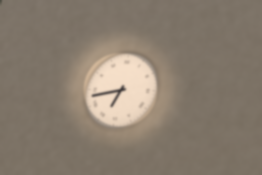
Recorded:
{"hour": 6, "minute": 43}
